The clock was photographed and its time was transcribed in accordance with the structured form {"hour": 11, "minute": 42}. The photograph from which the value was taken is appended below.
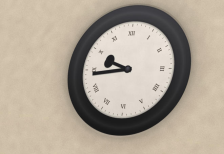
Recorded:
{"hour": 9, "minute": 44}
